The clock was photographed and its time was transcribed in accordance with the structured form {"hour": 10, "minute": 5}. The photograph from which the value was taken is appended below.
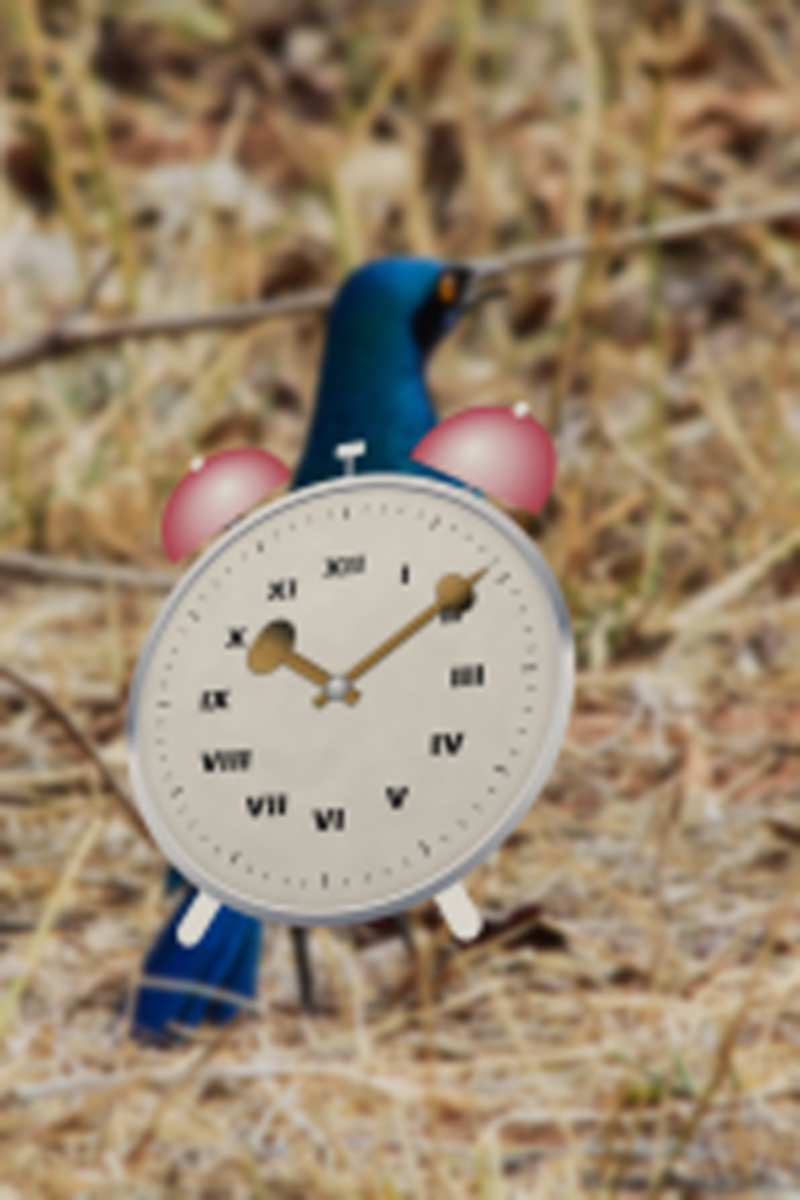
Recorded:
{"hour": 10, "minute": 9}
